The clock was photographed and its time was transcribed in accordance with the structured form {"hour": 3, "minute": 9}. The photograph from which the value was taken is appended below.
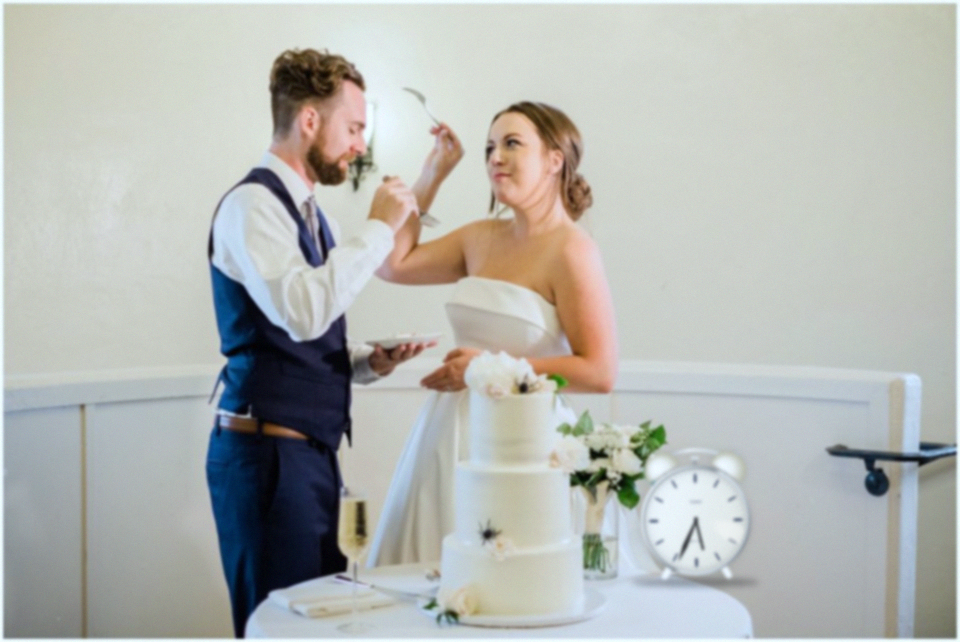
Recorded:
{"hour": 5, "minute": 34}
